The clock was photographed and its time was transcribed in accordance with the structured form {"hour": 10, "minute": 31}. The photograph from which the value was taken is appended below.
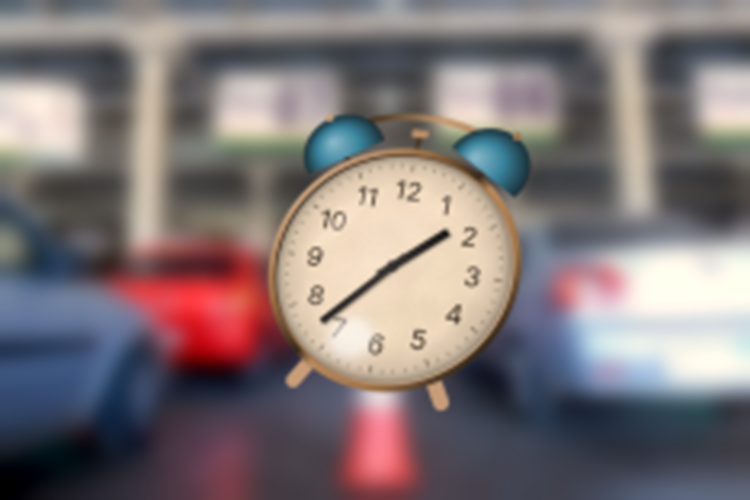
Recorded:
{"hour": 1, "minute": 37}
